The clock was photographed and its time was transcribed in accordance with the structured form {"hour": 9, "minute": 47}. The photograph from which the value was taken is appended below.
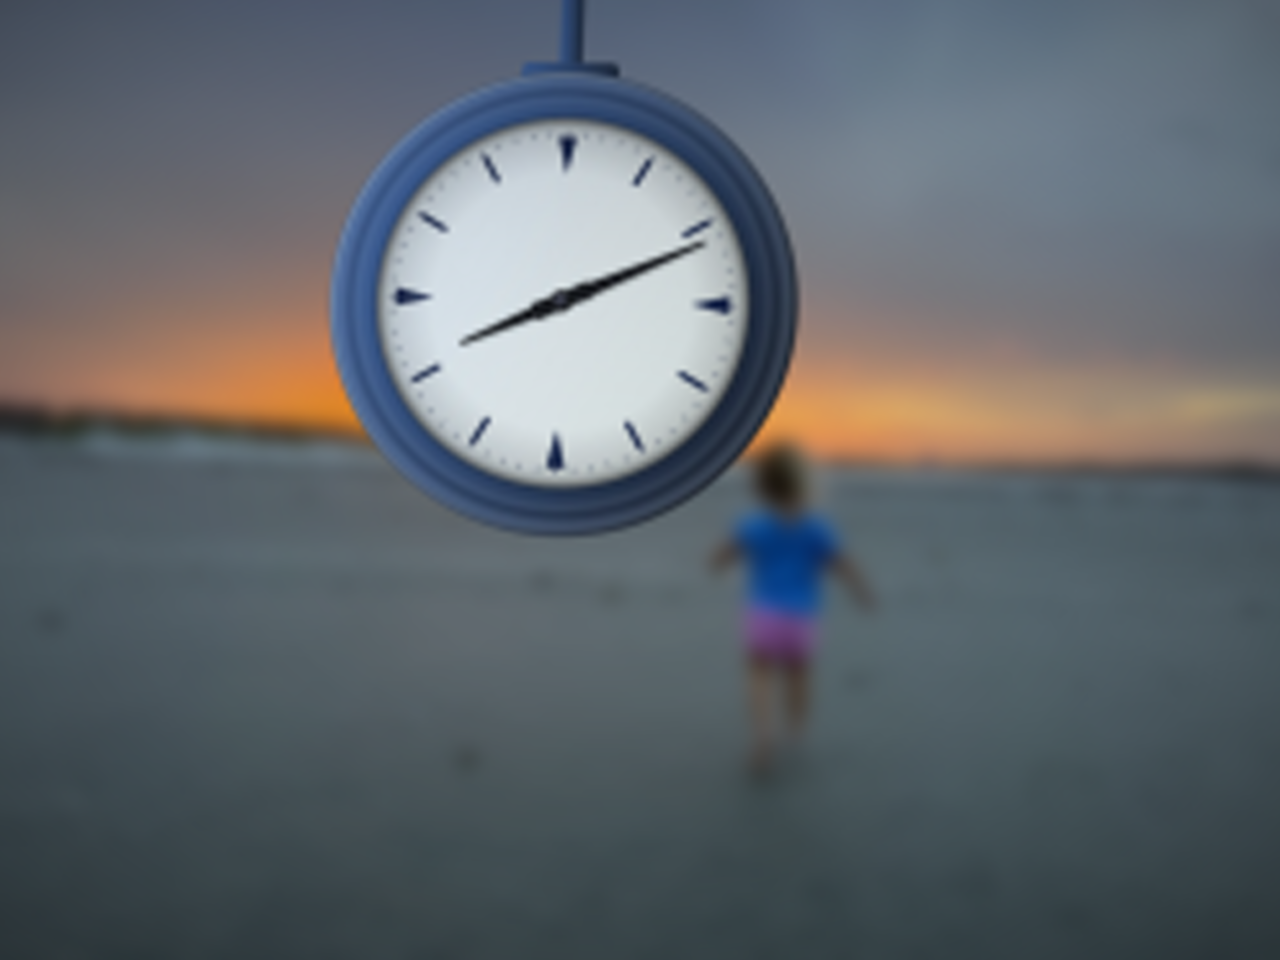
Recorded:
{"hour": 8, "minute": 11}
